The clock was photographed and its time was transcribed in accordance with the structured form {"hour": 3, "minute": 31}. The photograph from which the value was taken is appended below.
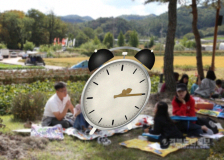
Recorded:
{"hour": 2, "minute": 15}
